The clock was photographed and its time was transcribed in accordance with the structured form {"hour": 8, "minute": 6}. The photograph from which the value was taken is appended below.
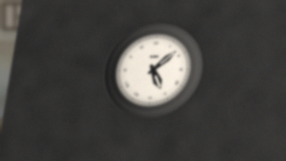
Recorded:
{"hour": 5, "minute": 8}
